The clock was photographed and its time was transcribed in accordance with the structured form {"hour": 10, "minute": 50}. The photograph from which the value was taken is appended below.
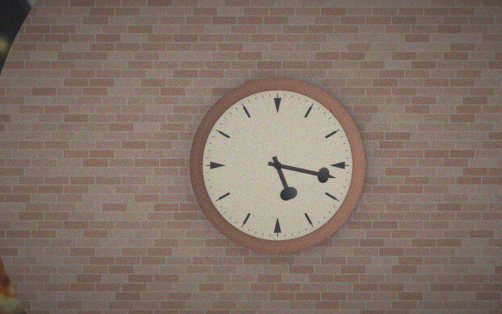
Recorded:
{"hour": 5, "minute": 17}
